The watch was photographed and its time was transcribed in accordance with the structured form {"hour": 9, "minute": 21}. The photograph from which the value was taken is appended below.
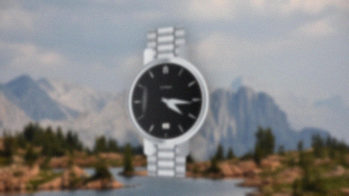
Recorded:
{"hour": 4, "minute": 16}
